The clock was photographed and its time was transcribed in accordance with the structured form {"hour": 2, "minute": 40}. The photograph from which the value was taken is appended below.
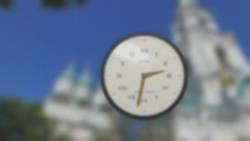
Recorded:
{"hour": 2, "minute": 32}
